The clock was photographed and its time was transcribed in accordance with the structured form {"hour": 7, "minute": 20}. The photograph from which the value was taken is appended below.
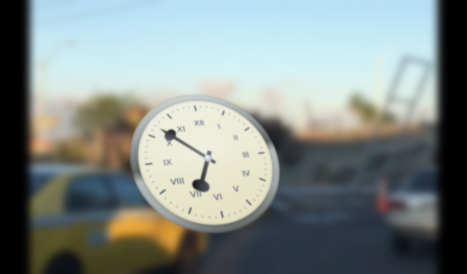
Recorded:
{"hour": 6, "minute": 52}
